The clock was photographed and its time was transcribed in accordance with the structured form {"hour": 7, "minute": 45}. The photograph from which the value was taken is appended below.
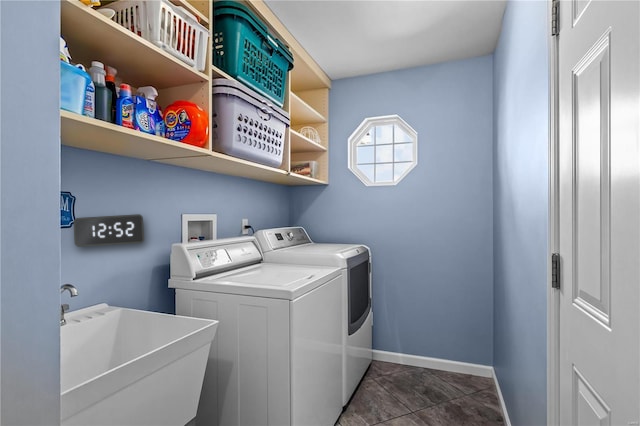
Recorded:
{"hour": 12, "minute": 52}
